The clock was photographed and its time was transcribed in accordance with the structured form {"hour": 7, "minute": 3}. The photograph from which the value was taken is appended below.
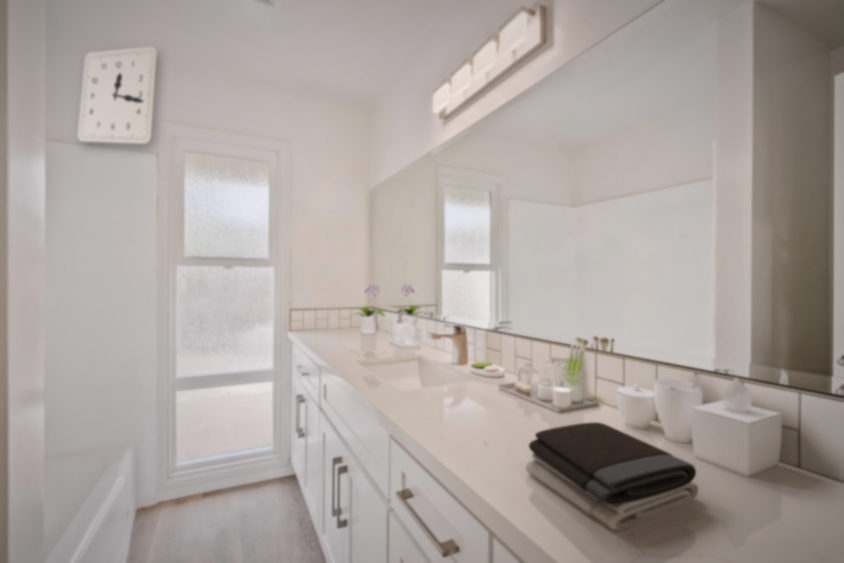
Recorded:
{"hour": 12, "minute": 17}
